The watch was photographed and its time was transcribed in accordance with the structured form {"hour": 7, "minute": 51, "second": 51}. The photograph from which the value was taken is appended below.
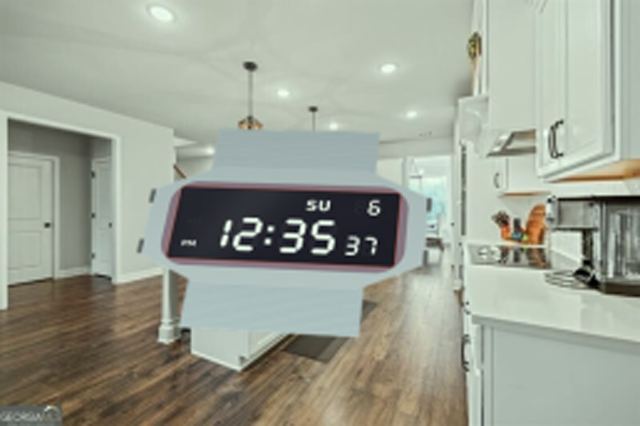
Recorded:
{"hour": 12, "minute": 35, "second": 37}
